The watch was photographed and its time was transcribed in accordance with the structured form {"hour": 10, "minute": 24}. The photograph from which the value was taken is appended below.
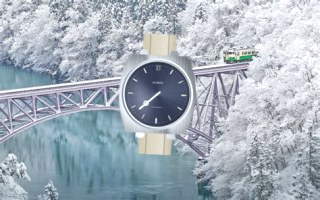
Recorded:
{"hour": 7, "minute": 38}
